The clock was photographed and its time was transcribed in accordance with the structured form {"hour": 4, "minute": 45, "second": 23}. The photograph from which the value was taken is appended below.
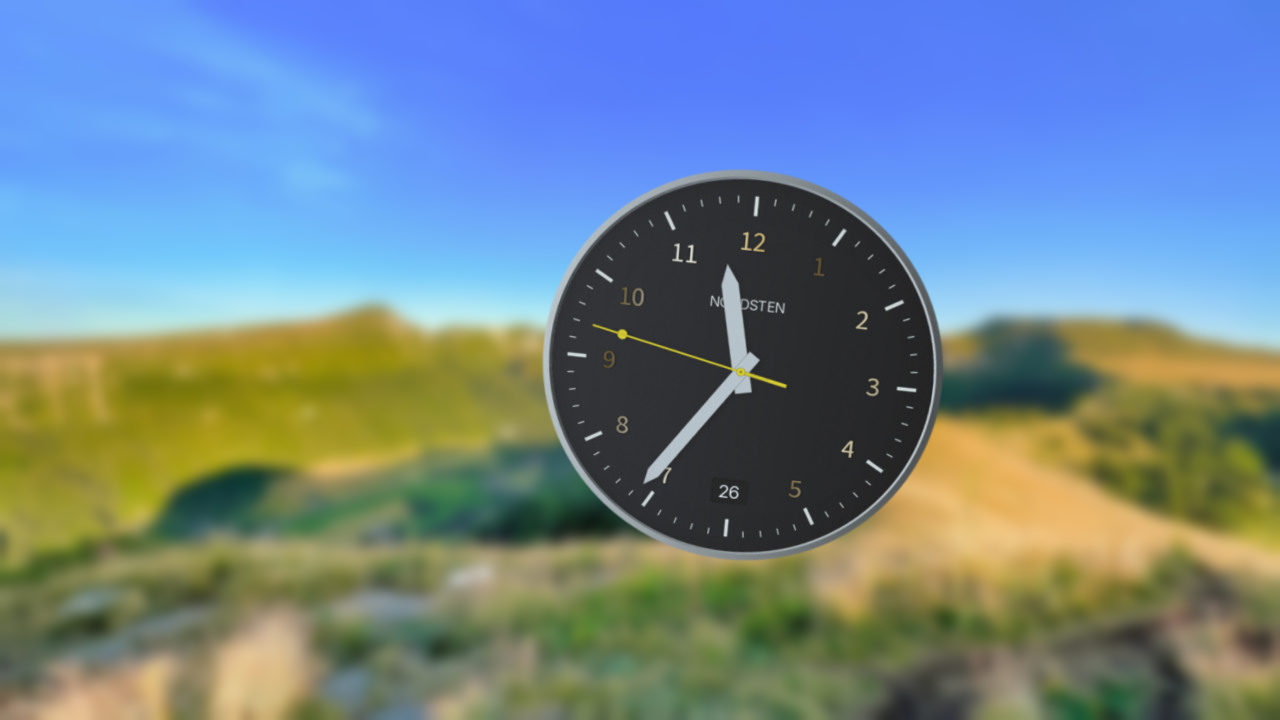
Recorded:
{"hour": 11, "minute": 35, "second": 47}
